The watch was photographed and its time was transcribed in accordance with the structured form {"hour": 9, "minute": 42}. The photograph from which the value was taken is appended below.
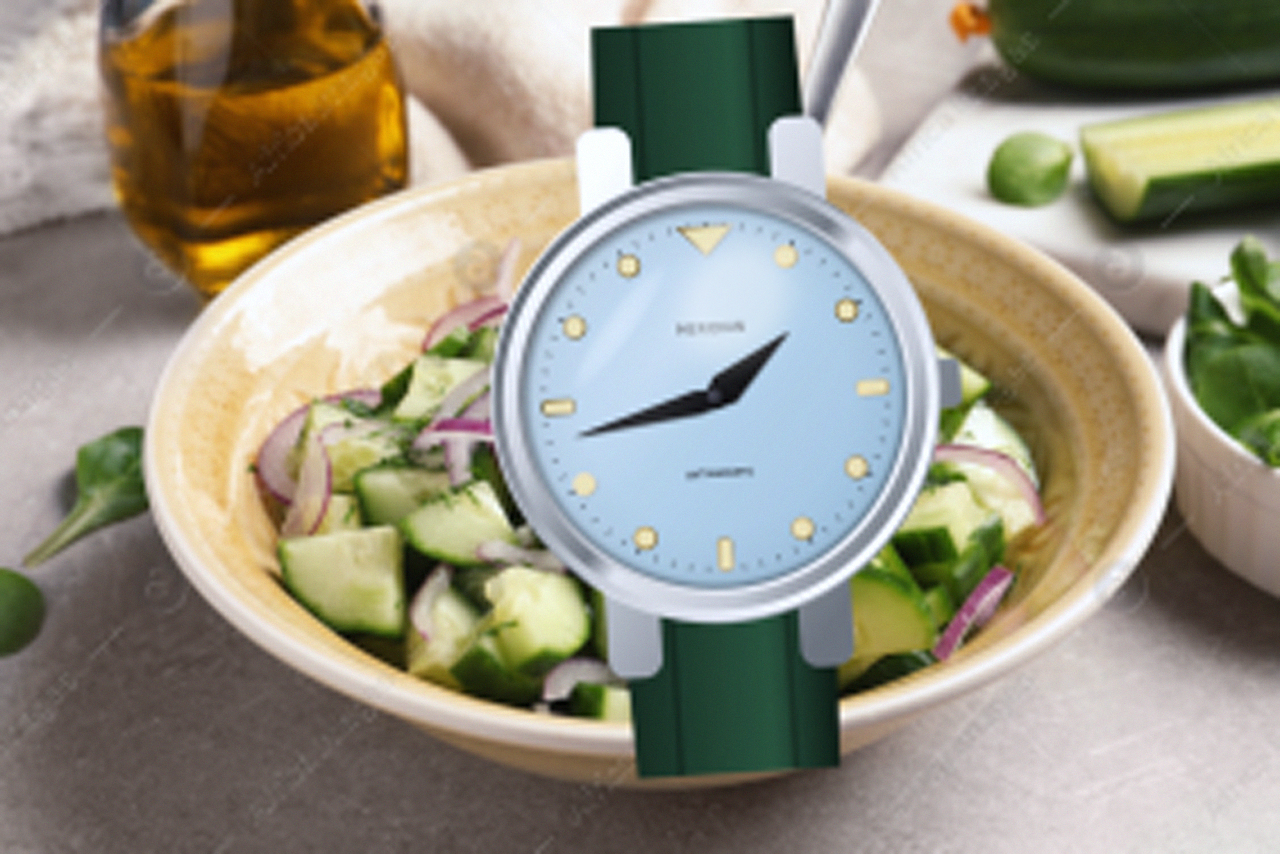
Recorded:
{"hour": 1, "minute": 43}
